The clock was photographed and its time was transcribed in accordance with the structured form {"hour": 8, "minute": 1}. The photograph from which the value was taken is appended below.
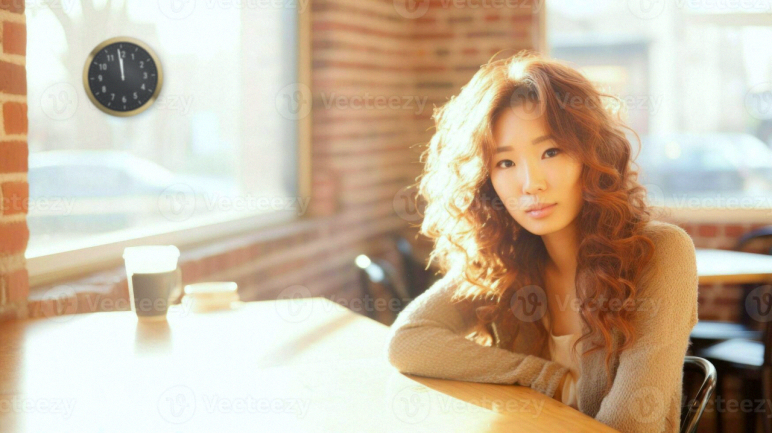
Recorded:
{"hour": 11, "minute": 59}
